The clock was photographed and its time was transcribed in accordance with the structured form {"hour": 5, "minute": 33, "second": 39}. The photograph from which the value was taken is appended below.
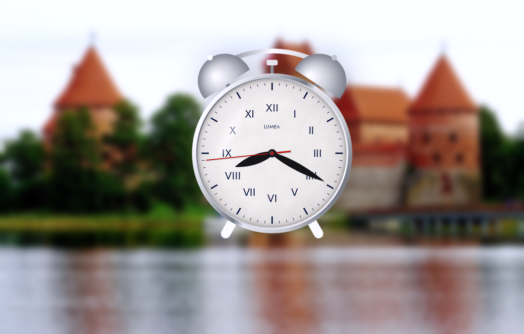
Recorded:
{"hour": 8, "minute": 19, "second": 44}
